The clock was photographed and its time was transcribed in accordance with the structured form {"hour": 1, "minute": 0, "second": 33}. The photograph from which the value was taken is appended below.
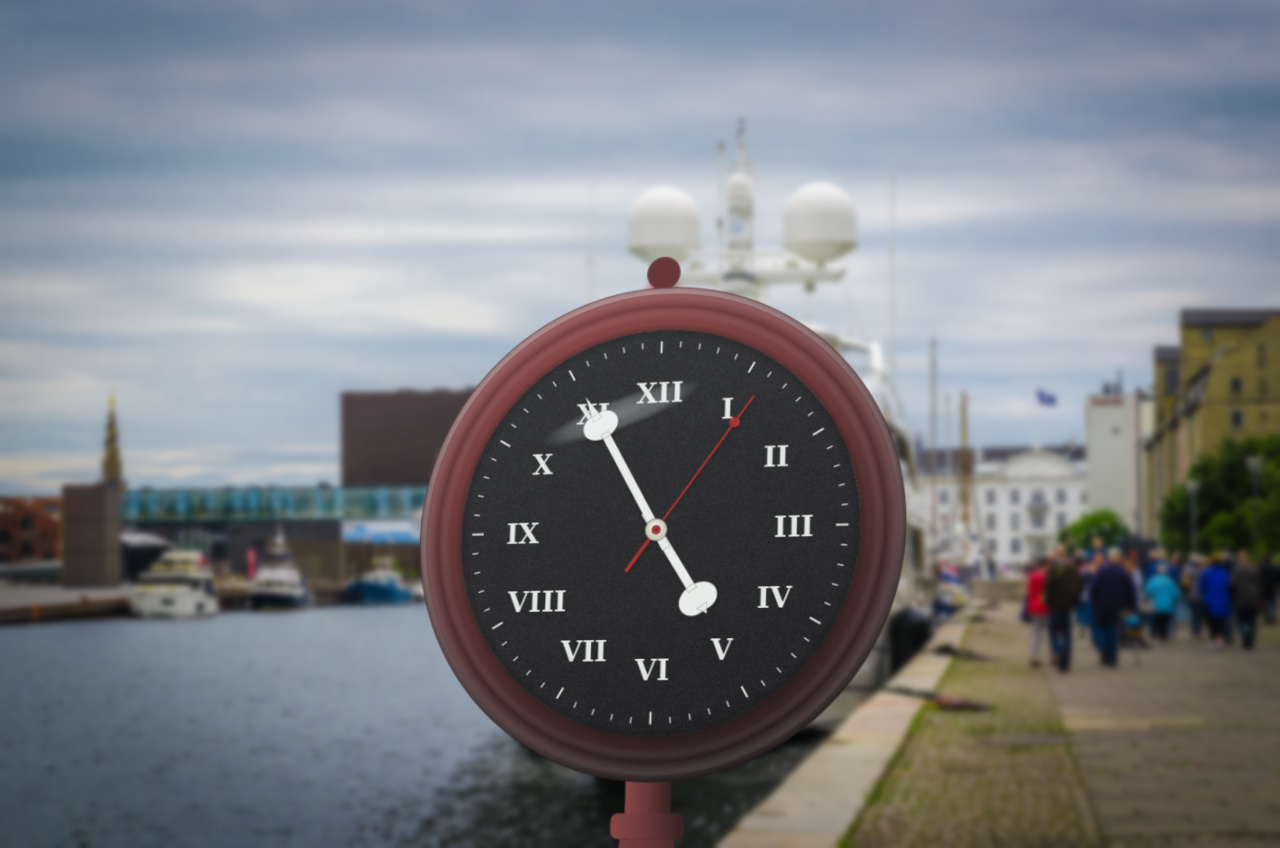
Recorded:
{"hour": 4, "minute": 55, "second": 6}
